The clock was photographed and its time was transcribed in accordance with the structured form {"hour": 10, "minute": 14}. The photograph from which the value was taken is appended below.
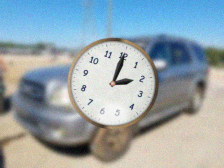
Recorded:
{"hour": 2, "minute": 0}
